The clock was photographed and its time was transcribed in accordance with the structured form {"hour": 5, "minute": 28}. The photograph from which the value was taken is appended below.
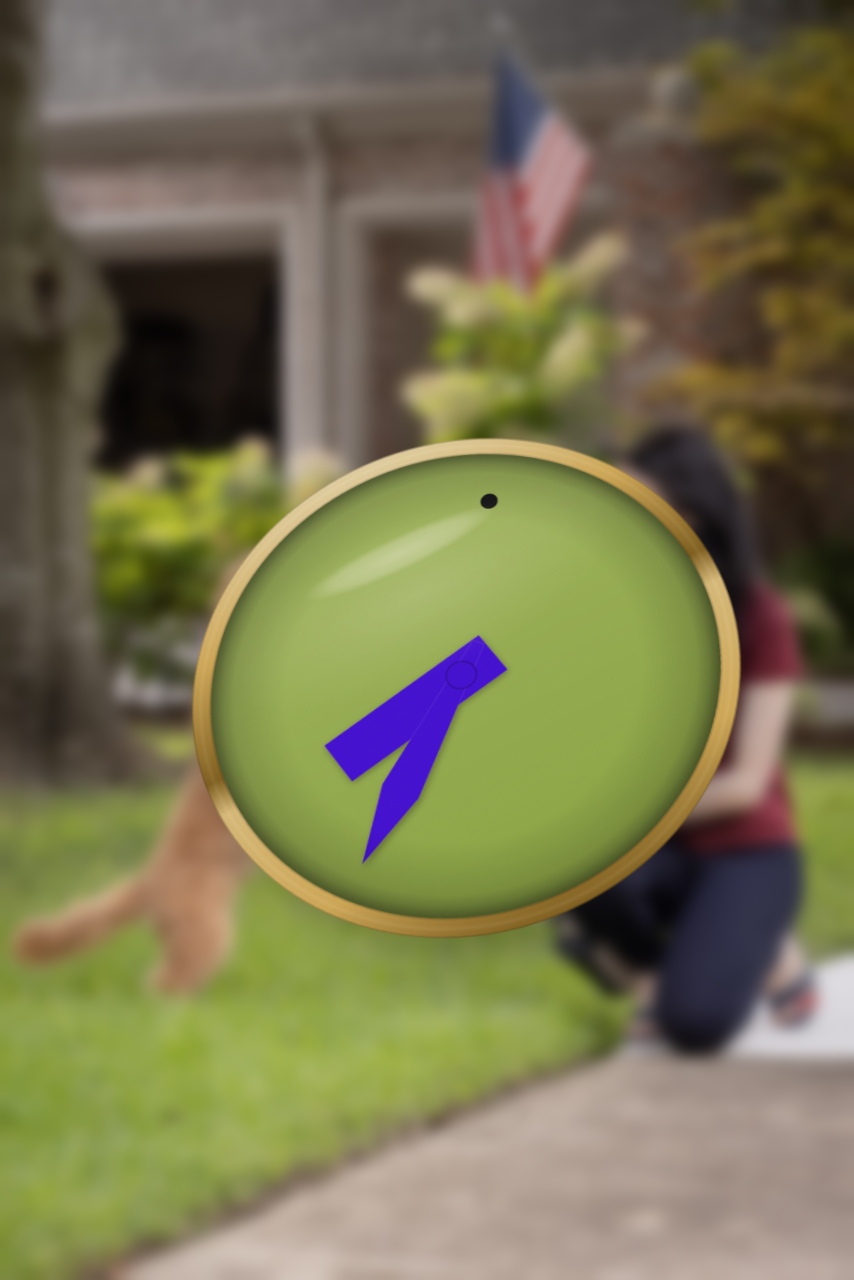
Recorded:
{"hour": 7, "minute": 33}
